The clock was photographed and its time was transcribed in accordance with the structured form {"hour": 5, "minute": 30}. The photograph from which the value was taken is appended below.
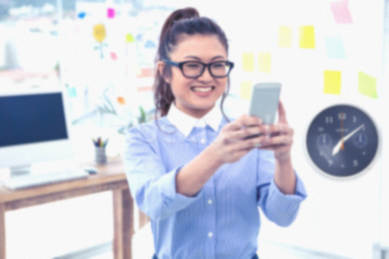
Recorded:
{"hour": 7, "minute": 9}
